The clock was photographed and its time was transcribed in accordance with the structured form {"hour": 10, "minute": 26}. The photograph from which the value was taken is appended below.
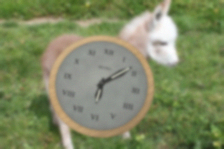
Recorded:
{"hour": 6, "minute": 8}
